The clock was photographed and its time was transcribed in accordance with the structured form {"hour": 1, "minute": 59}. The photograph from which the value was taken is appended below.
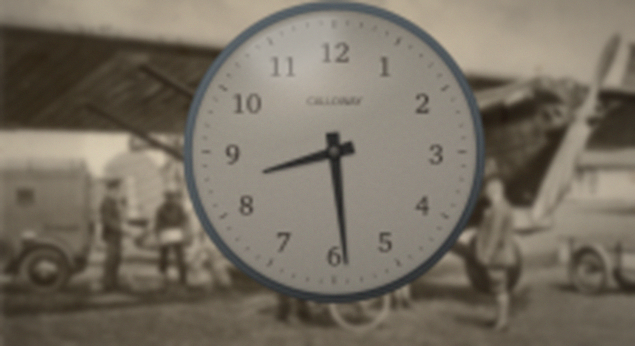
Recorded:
{"hour": 8, "minute": 29}
